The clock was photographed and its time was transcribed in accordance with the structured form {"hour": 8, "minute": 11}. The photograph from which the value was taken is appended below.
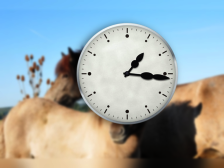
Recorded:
{"hour": 1, "minute": 16}
